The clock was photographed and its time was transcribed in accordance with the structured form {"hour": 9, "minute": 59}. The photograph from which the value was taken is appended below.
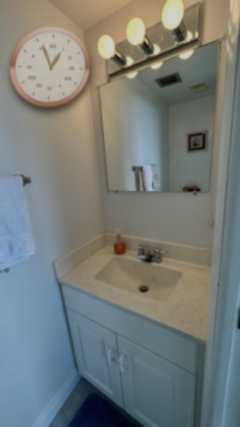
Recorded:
{"hour": 12, "minute": 56}
